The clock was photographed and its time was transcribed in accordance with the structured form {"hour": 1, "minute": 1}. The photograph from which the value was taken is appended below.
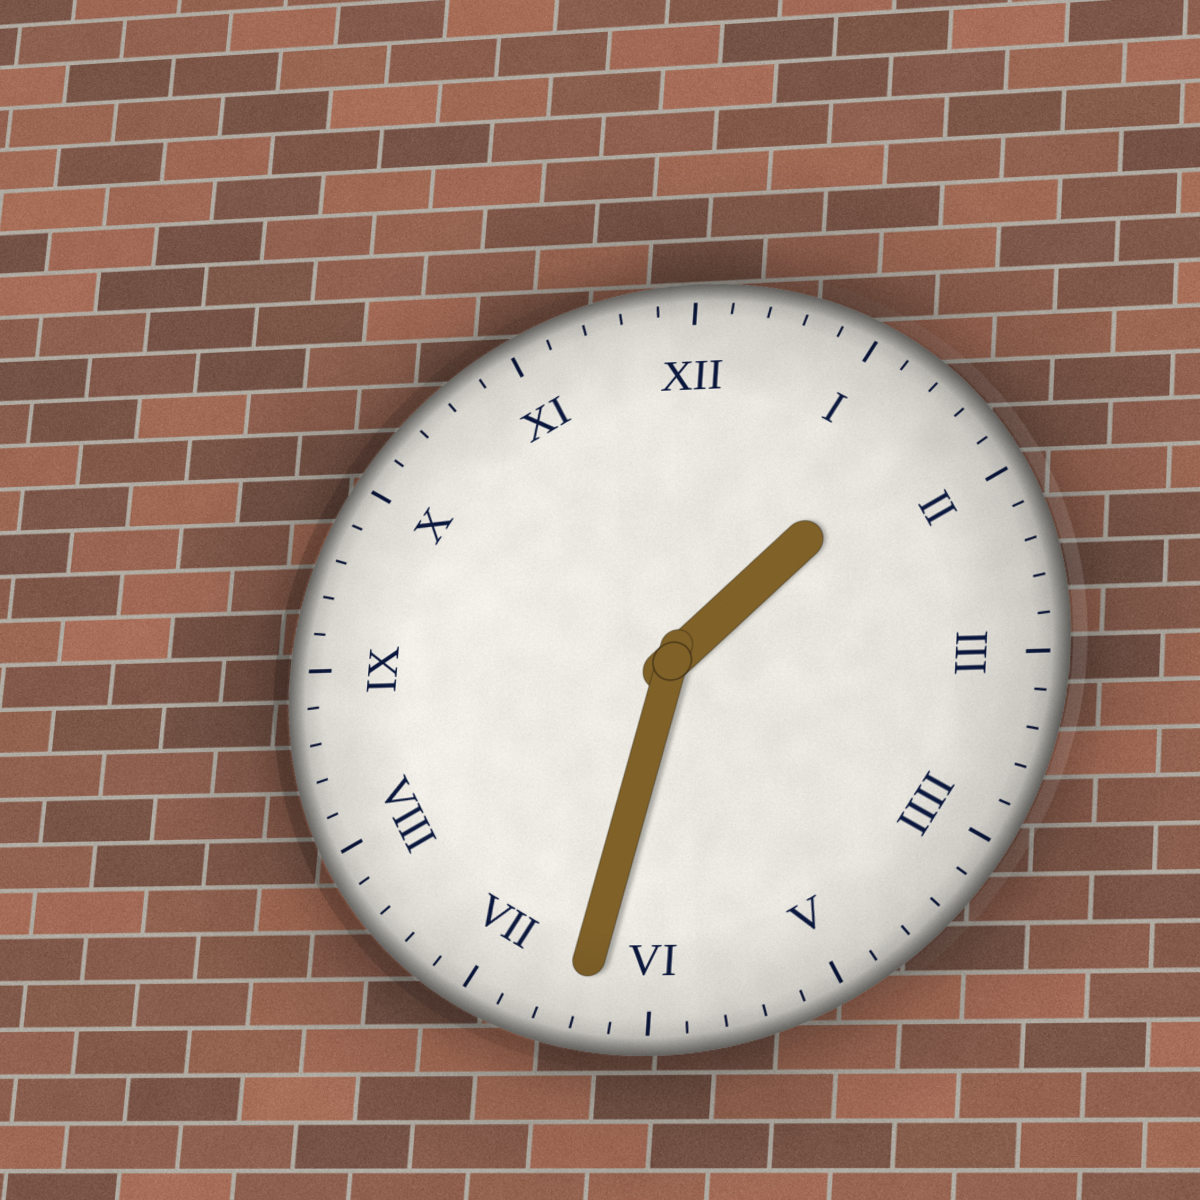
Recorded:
{"hour": 1, "minute": 32}
